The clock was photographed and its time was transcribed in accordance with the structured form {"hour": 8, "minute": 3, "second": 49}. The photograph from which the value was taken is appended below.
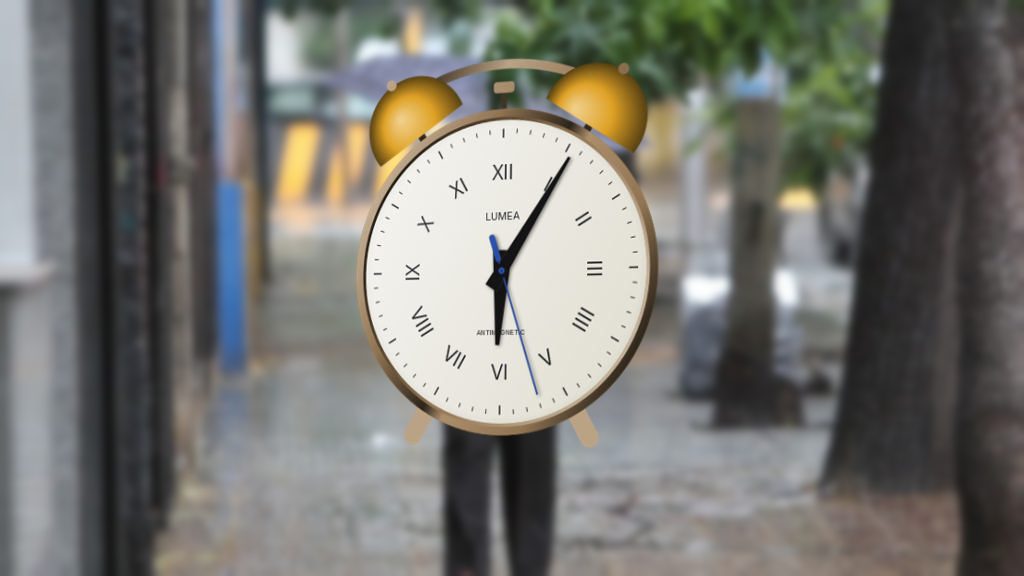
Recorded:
{"hour": 6, "minute": 5, "second": 27}
